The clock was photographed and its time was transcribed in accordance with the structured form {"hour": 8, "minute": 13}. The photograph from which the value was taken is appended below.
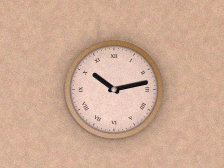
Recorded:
{"hour": 10, "minute": 13}
